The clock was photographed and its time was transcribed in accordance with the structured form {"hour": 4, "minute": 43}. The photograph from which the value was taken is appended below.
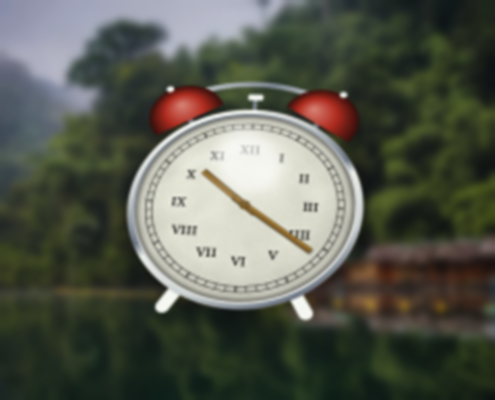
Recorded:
{"hour": 10, "minute": 21}
